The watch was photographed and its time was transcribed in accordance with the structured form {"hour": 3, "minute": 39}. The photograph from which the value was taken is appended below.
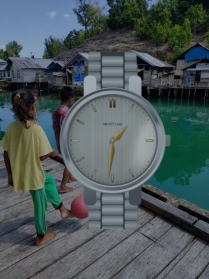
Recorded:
{"hour": 1, "minute": 31}
